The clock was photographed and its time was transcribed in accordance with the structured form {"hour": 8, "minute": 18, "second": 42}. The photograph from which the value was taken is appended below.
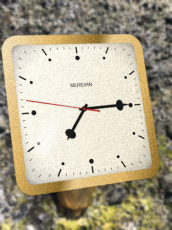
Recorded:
{"hour": 7, "minute": 14, "second": 47}
